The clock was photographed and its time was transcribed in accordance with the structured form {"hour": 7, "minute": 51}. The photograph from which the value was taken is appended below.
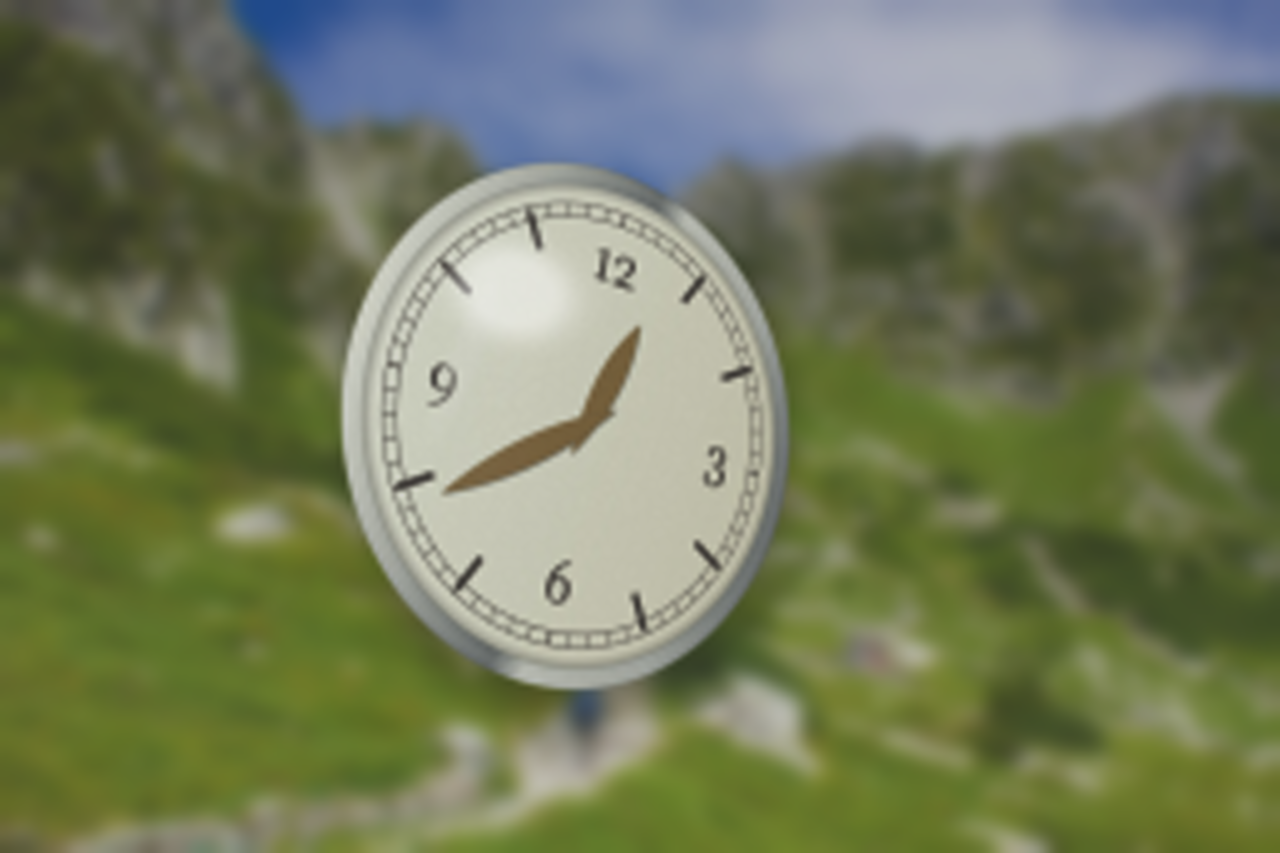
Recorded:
{"hour": 12, "minute": 39}
